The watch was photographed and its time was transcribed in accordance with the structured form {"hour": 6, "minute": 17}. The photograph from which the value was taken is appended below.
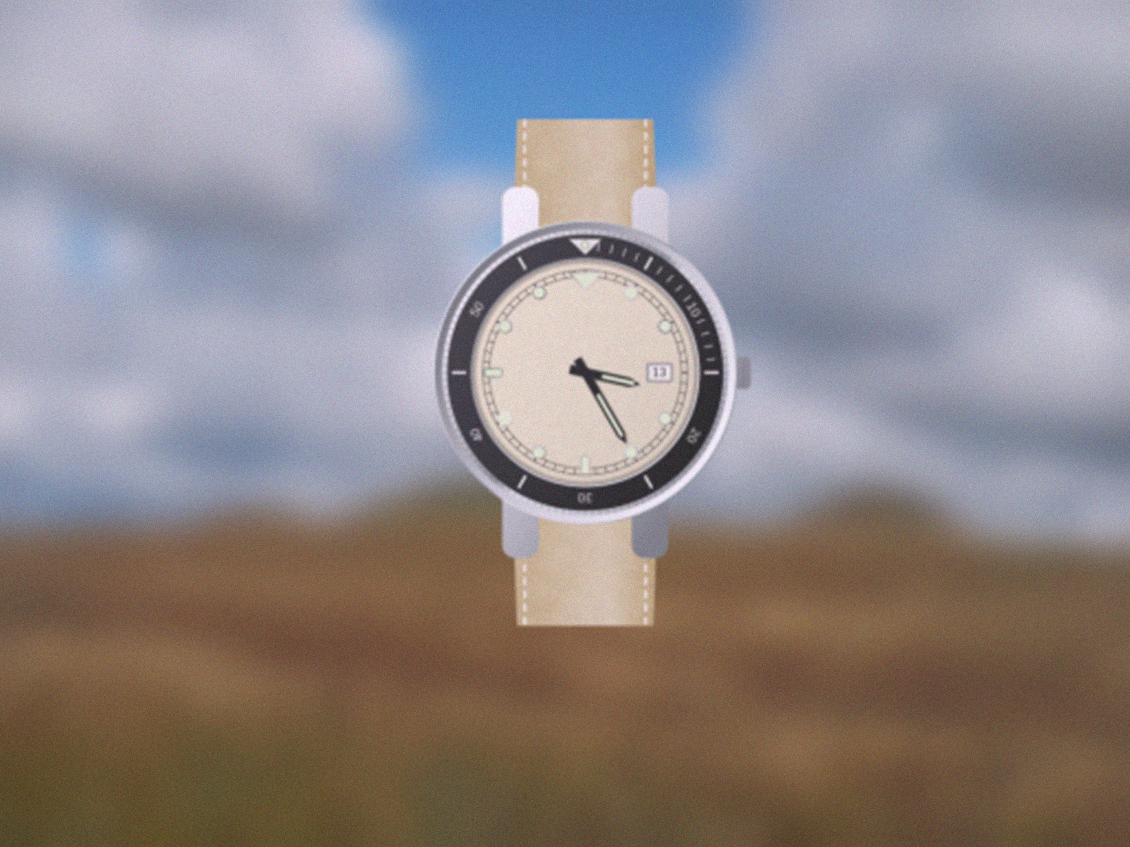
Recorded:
{"hour": 3, "minute": 25}
